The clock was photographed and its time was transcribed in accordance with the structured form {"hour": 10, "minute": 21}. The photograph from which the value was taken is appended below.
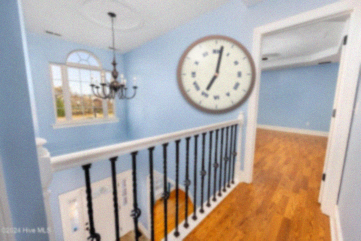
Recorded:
{"hour": 7, "minute": 2}
